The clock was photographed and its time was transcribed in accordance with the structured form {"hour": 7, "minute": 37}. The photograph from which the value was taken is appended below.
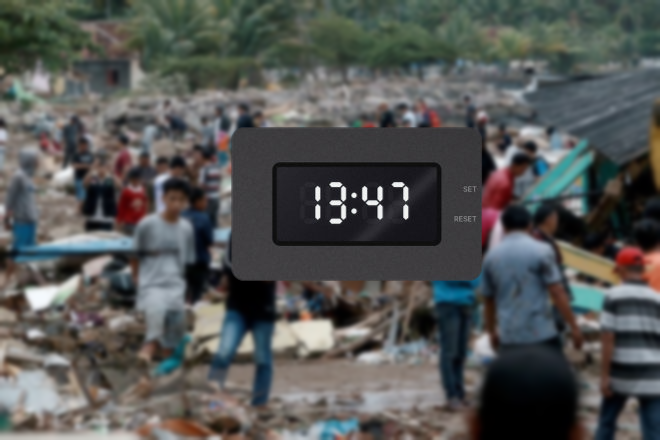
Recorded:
{"hour": 13, "minute": 47}
